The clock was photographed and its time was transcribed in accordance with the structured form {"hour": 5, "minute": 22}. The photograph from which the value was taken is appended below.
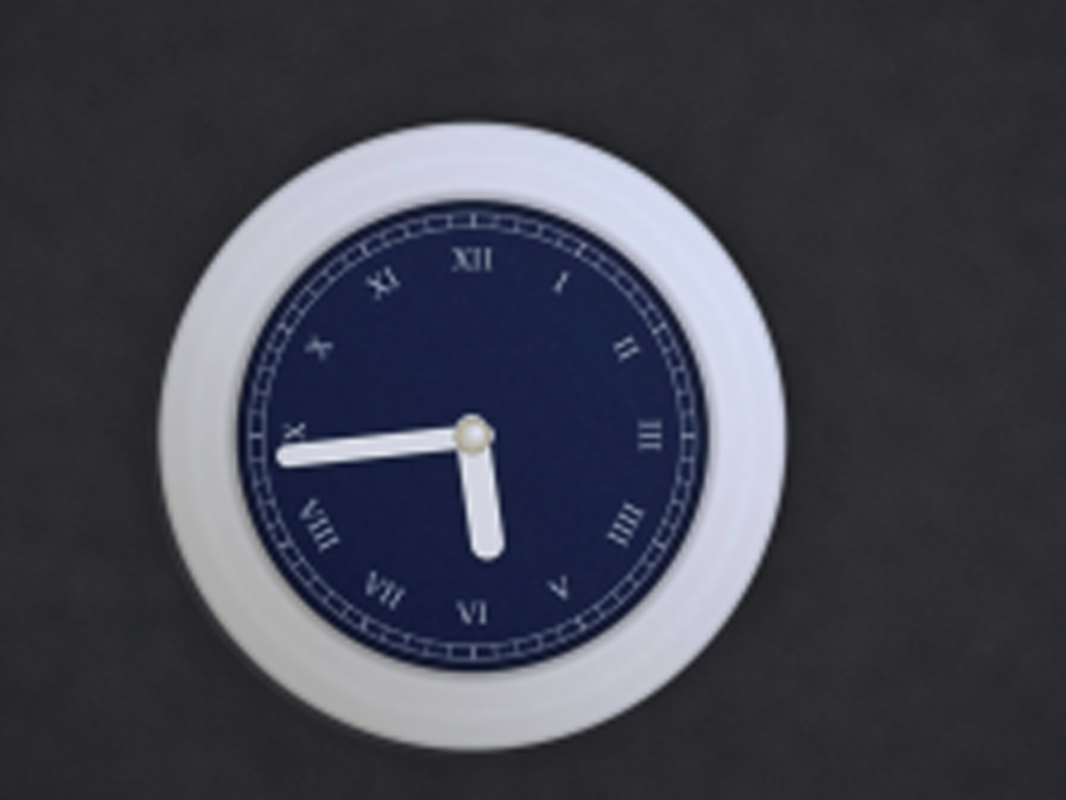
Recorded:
{"hour": 5, "minute": 44}
